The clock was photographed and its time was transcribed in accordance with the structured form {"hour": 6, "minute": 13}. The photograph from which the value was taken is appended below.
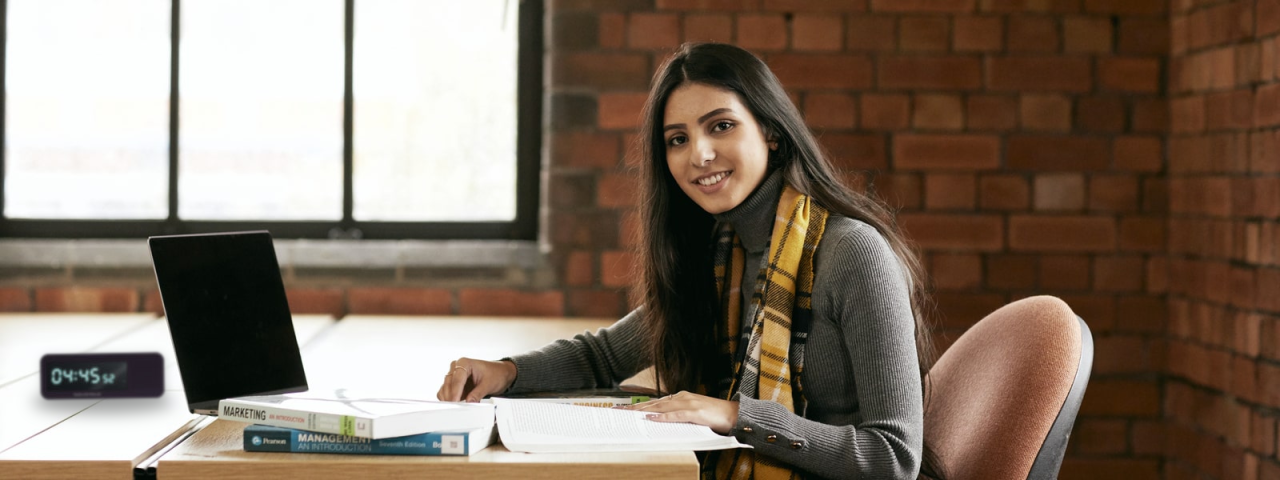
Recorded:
{"hour": 4, "minute": 45}
